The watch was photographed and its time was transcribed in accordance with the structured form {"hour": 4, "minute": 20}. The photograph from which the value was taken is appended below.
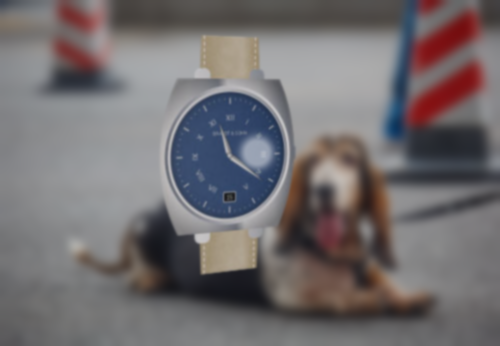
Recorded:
{"hour": 11, "minute": 21}
